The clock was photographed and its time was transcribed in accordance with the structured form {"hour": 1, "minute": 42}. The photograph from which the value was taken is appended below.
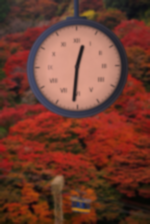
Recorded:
{"hour": 12, "minute": 31}
